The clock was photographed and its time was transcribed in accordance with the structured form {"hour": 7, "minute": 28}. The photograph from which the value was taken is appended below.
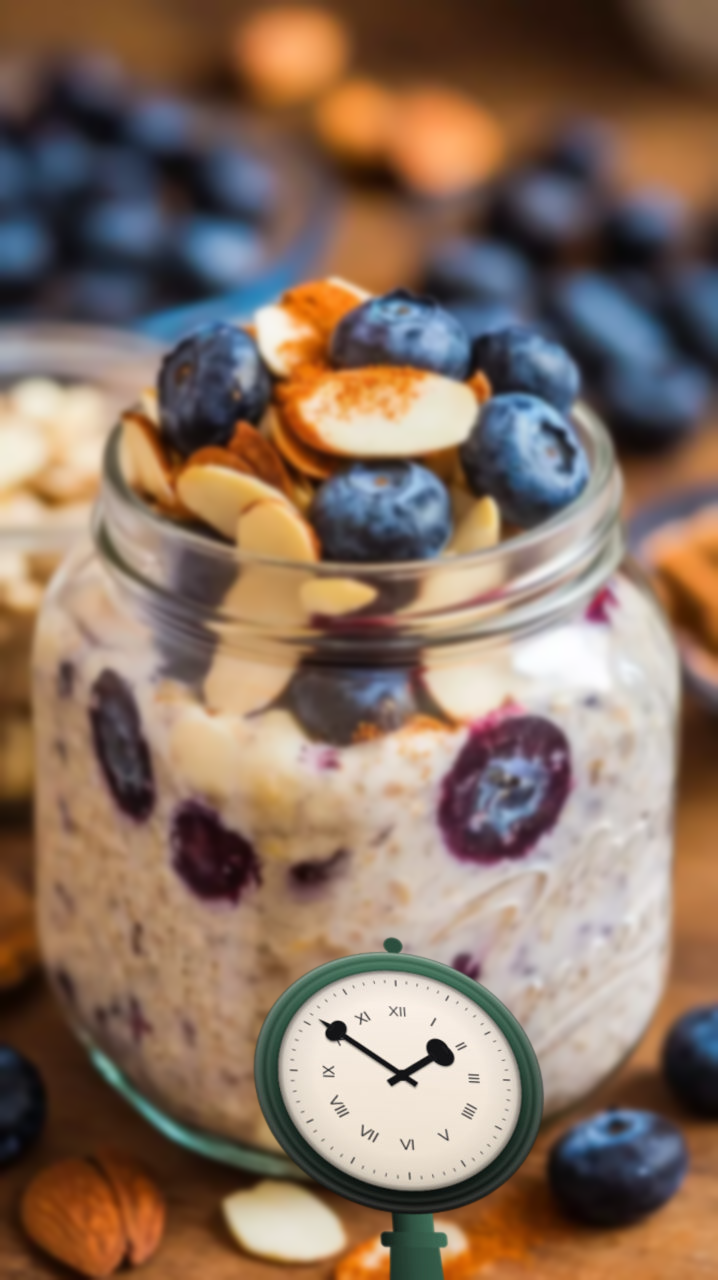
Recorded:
{"hour": 1, "minute": 51}
